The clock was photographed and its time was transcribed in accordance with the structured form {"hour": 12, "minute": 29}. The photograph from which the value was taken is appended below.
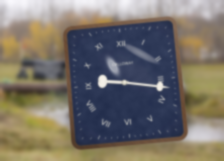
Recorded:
{"hour": 9, "minute": 17}
